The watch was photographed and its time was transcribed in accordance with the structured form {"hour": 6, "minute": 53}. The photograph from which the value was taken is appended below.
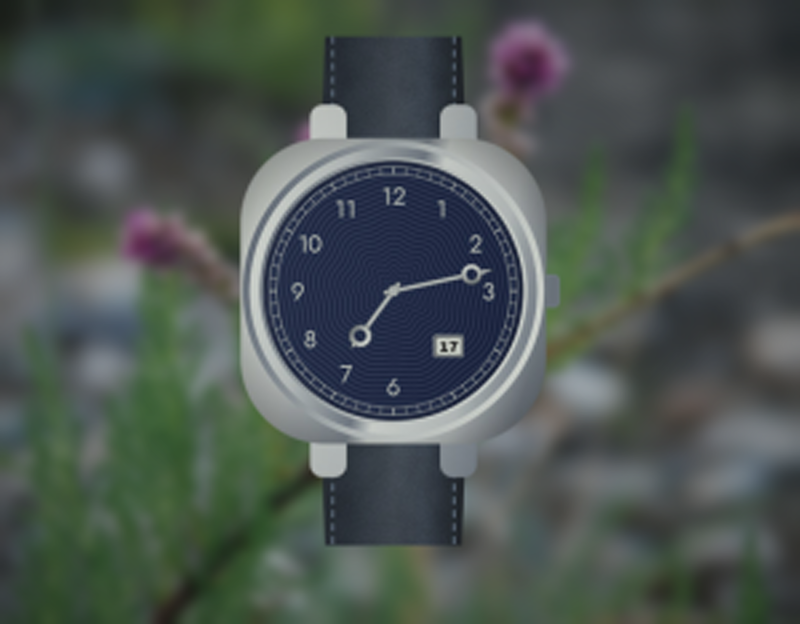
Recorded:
{"hour": 7, "minute": 13}
